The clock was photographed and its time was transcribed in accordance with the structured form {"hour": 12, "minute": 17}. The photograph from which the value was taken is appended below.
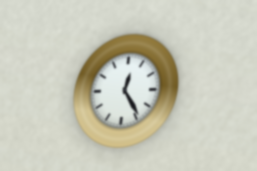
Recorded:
{"hour": 12, "minute": 24}
